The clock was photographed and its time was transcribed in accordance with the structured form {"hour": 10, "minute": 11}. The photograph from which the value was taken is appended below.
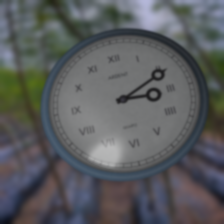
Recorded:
{"hour": 3, "minute": 11}
